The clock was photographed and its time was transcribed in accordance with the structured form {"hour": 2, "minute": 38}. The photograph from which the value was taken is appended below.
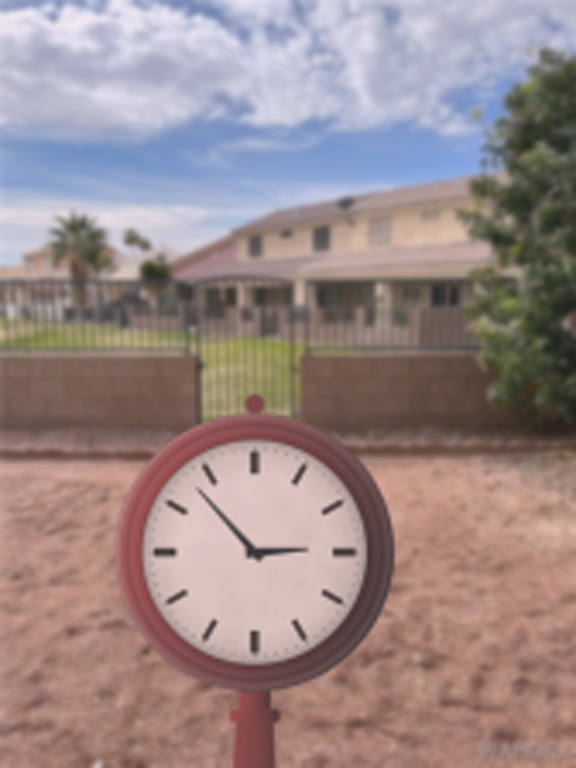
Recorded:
{"hour": 2, "minute": 53}
